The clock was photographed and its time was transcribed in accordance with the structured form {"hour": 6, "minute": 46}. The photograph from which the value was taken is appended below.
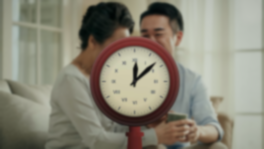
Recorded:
{"hour": 12, "minute": 8}
